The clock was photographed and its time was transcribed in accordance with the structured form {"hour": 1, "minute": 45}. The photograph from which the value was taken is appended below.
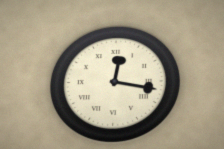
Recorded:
{"hour": 12, "minute": 17}
